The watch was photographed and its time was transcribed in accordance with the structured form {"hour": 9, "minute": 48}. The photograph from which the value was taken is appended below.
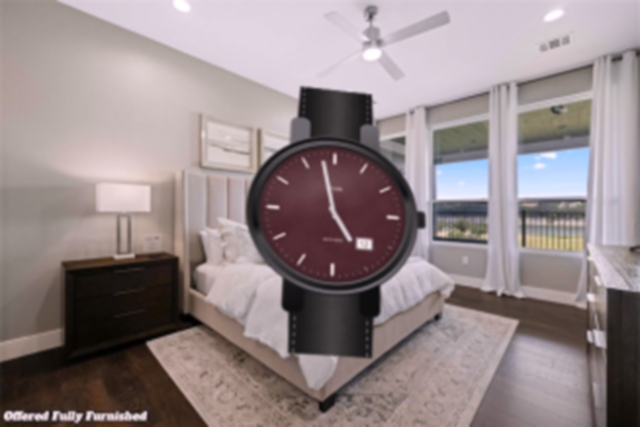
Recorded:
{"hour": 4, "minute": 58}
